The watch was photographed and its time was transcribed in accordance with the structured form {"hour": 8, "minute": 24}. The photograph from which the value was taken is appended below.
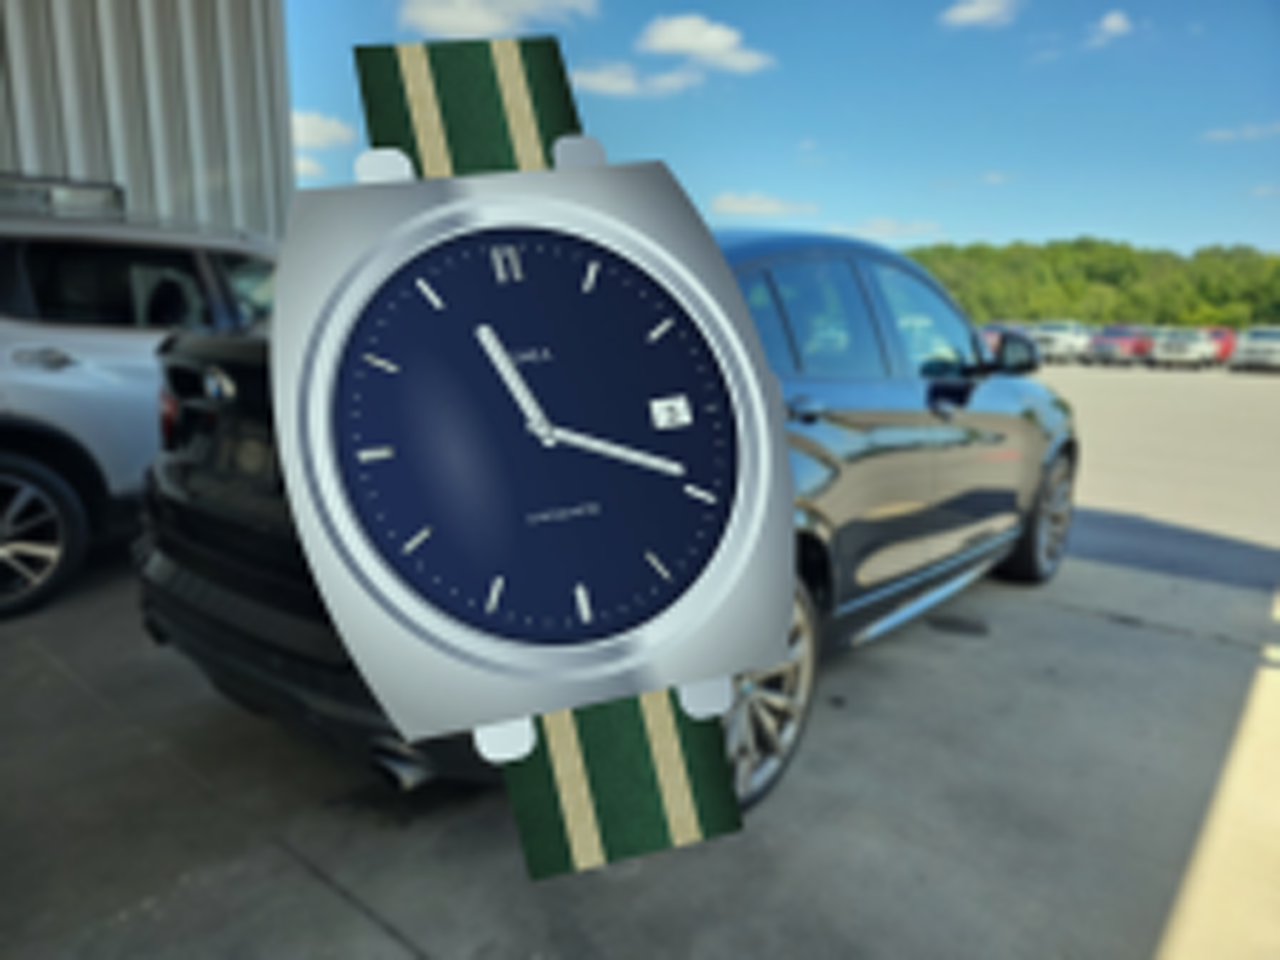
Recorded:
{"hour": 11, "minute": 19}
